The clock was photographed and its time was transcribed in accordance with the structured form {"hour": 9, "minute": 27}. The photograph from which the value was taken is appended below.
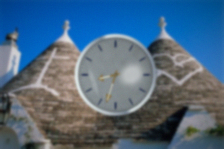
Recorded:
{"hour": 8, "minute": 33}
